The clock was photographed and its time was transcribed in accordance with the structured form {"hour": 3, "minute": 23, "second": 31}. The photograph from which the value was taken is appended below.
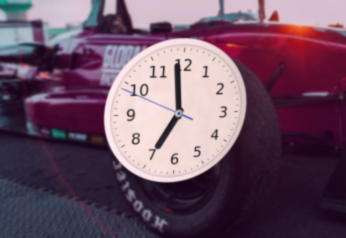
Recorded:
{"hour": 6, "minute": 58, "second": 49}
